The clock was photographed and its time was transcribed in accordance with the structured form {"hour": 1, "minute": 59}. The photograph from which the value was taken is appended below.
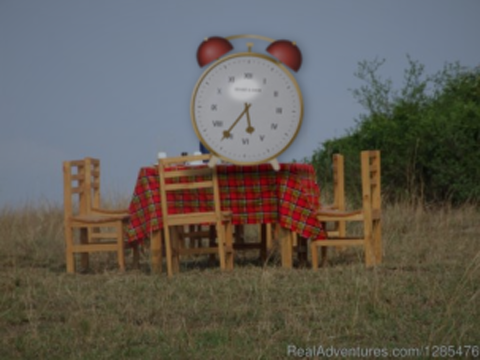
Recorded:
{"hour": 5, "minute": 36}
